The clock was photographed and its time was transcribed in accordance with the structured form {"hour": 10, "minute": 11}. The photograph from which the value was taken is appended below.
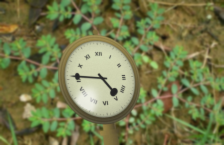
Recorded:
{"hour": 4, "minute": 46}
